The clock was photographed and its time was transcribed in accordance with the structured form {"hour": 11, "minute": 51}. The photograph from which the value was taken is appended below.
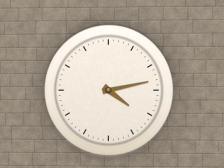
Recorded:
{"hour": 4, "minute": 13}
